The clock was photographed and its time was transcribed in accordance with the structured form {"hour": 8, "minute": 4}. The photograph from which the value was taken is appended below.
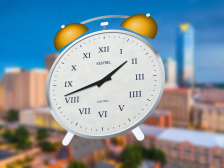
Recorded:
{"hour": 1, "minute": 42}
